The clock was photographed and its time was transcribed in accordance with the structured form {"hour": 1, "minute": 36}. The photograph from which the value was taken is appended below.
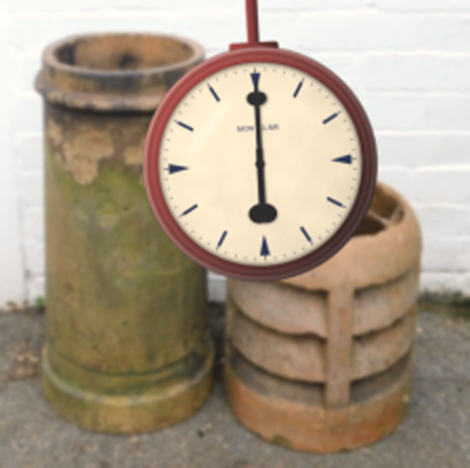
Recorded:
{"hour": 6, "minute": 0}
